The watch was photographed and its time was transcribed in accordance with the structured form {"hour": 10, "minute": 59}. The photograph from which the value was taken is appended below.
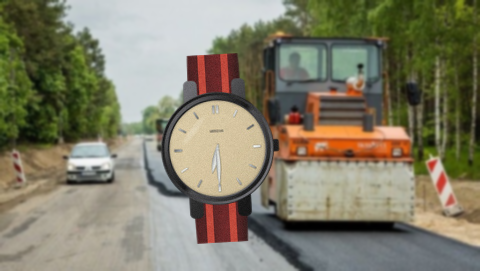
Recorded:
{"hour": 6, "minute": 30}
